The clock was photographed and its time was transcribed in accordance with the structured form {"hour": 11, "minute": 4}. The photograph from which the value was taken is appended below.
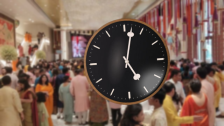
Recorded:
{"hour": 5, "minute": 2}
